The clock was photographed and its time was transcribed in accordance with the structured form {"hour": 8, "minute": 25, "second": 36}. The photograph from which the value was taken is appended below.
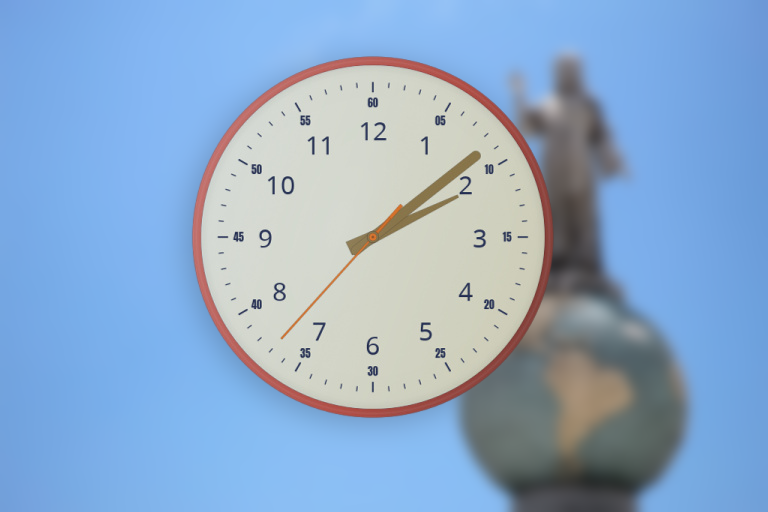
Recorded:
{"hour": 2, "minute": 8, "second": 37}
